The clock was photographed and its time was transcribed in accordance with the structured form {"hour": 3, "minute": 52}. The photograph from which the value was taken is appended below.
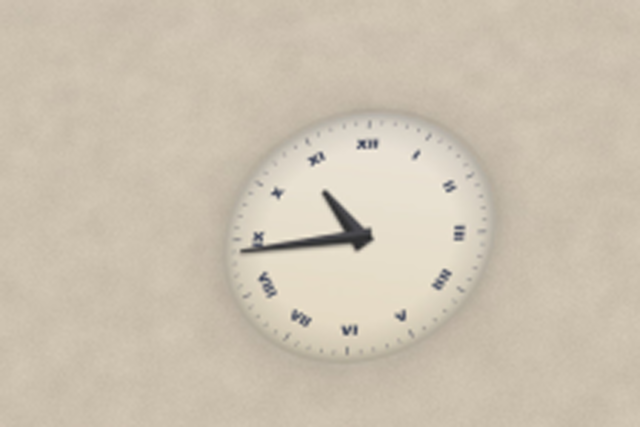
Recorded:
{"hour": 10, "minute": 44}
